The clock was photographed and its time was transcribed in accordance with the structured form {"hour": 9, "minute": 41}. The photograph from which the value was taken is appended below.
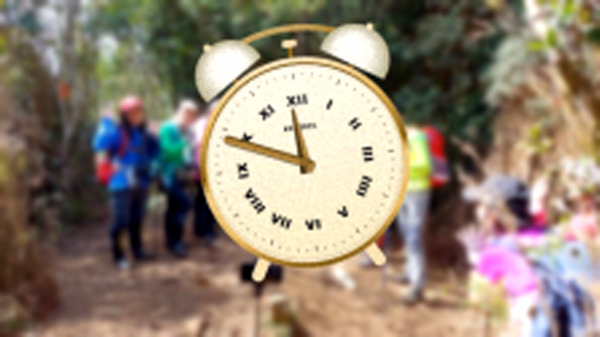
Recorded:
{"hour": 11, "minute": 49}
